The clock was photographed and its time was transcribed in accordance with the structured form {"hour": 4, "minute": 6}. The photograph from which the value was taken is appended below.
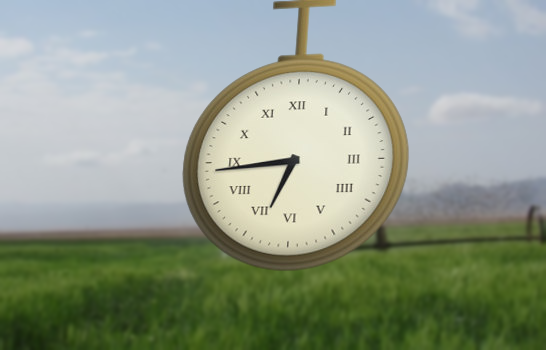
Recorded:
{"hour": 6, "minute": 44}
